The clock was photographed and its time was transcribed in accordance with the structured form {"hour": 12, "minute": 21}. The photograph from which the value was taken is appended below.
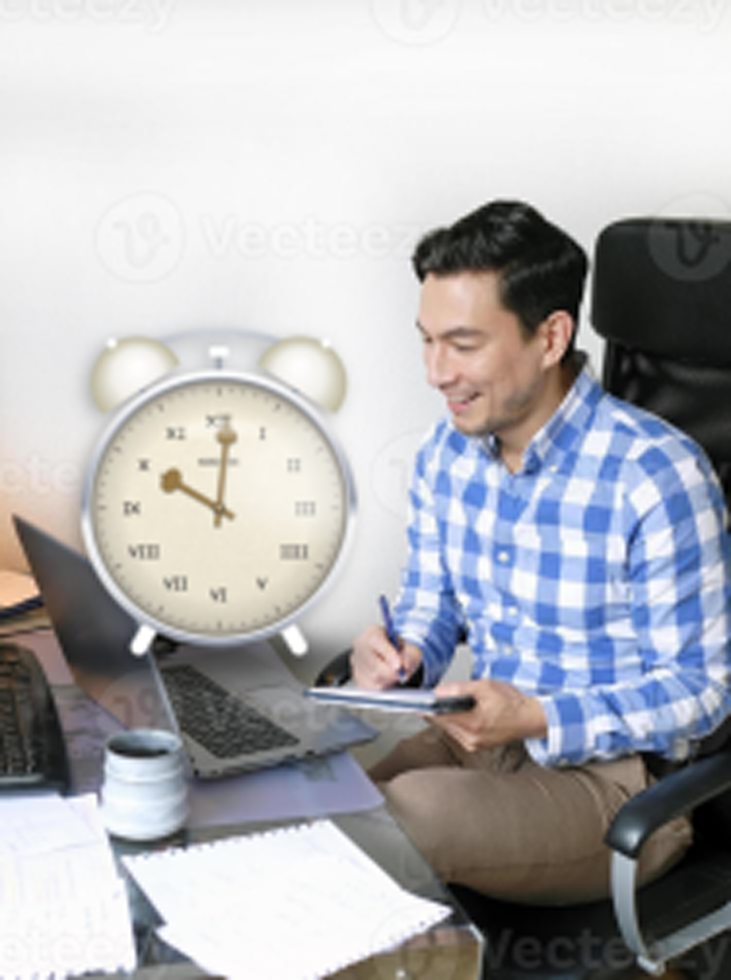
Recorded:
{"hour": 10, "minute": 1}
